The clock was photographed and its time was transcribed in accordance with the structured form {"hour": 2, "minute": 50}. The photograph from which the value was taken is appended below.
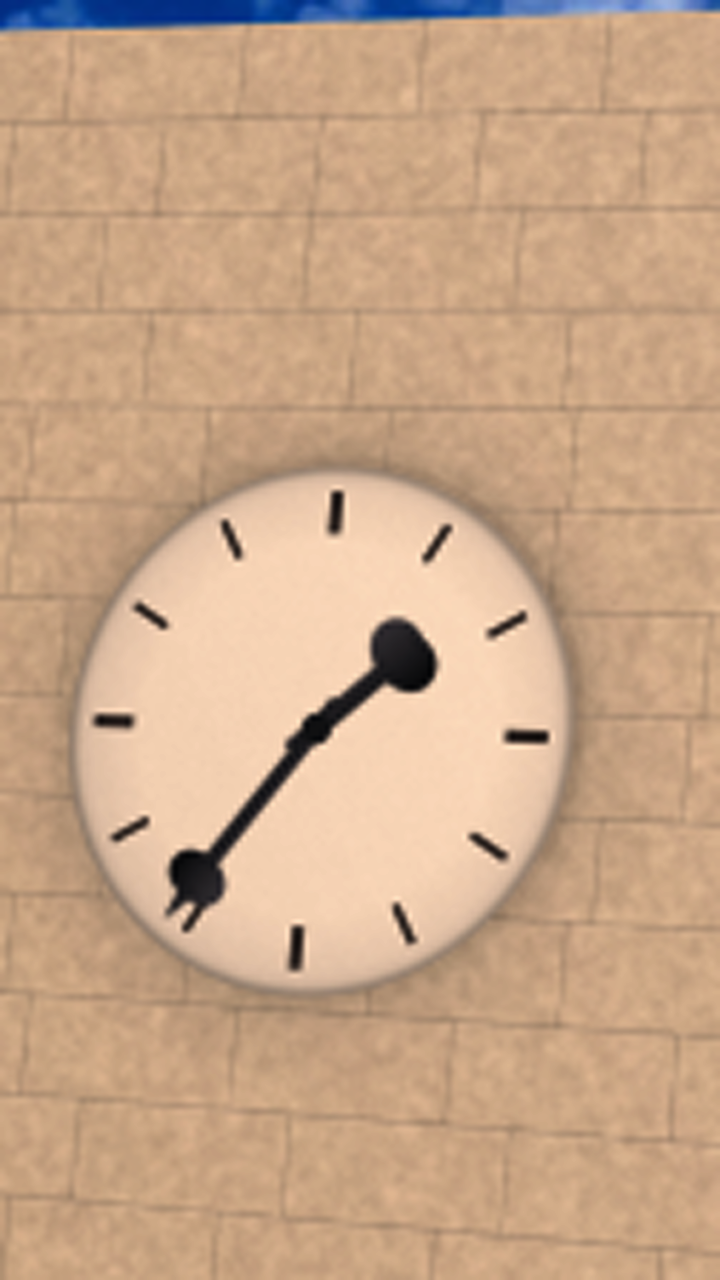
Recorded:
{"hour": 1, "minute": 36}
